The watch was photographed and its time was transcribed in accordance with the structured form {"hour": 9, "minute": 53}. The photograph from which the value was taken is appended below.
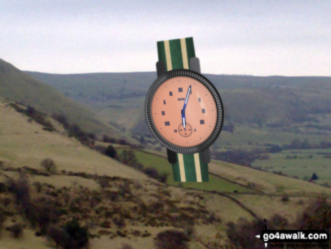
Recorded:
{"hour": 6, "minute": 4}
